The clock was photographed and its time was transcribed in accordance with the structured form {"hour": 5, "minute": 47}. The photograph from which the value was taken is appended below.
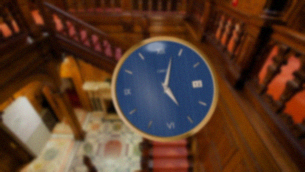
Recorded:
{"hour": 5, "minute": 3}
